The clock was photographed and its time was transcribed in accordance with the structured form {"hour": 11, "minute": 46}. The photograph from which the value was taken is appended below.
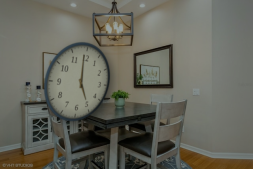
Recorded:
{"hour": 4, "minute": 59}
